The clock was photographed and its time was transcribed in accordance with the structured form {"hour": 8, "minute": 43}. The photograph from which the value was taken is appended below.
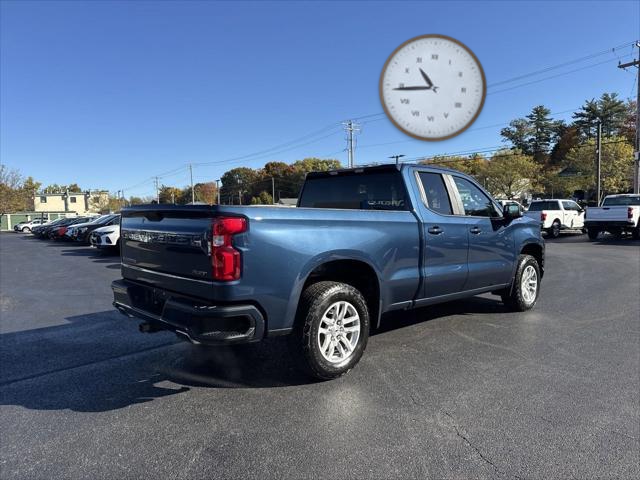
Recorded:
{"hour": 10, "minute": 44}
